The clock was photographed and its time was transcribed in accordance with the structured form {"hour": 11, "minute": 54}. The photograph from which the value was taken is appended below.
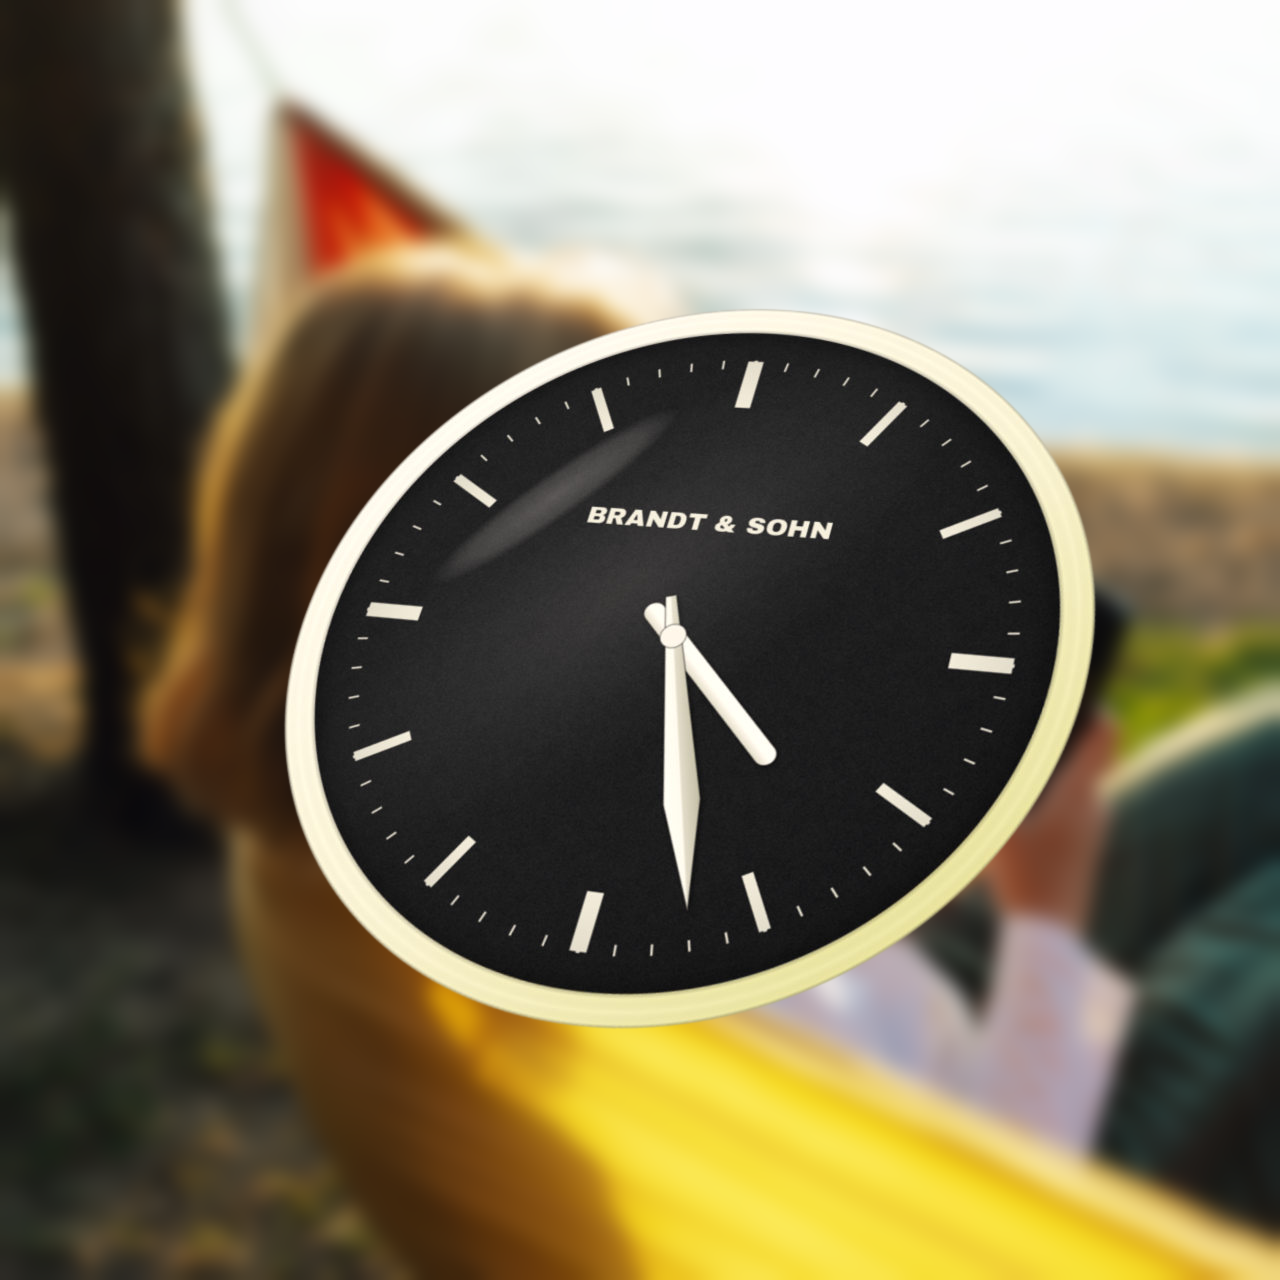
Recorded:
{"hour": 4, "minute": 27}
